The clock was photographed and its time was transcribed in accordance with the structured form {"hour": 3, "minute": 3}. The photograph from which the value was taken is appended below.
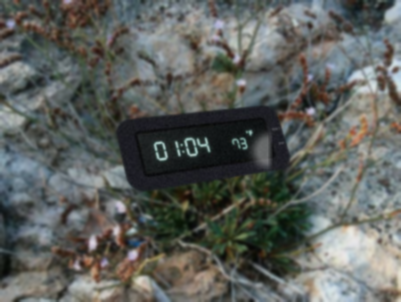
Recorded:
{"hour": 1, "minute": 4}
